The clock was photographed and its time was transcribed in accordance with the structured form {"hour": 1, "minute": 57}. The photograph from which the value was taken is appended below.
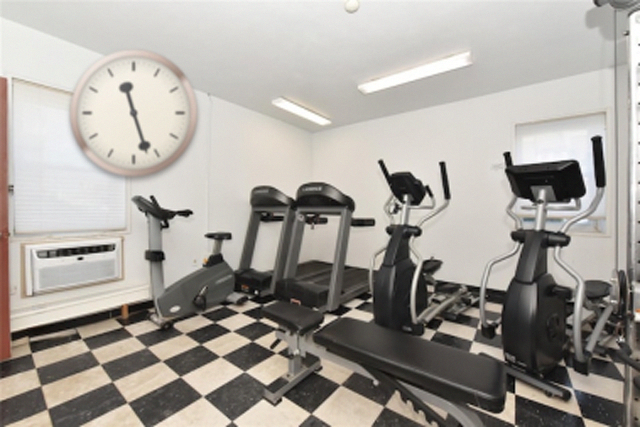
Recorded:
{"hour": 11, "minute": 27}
